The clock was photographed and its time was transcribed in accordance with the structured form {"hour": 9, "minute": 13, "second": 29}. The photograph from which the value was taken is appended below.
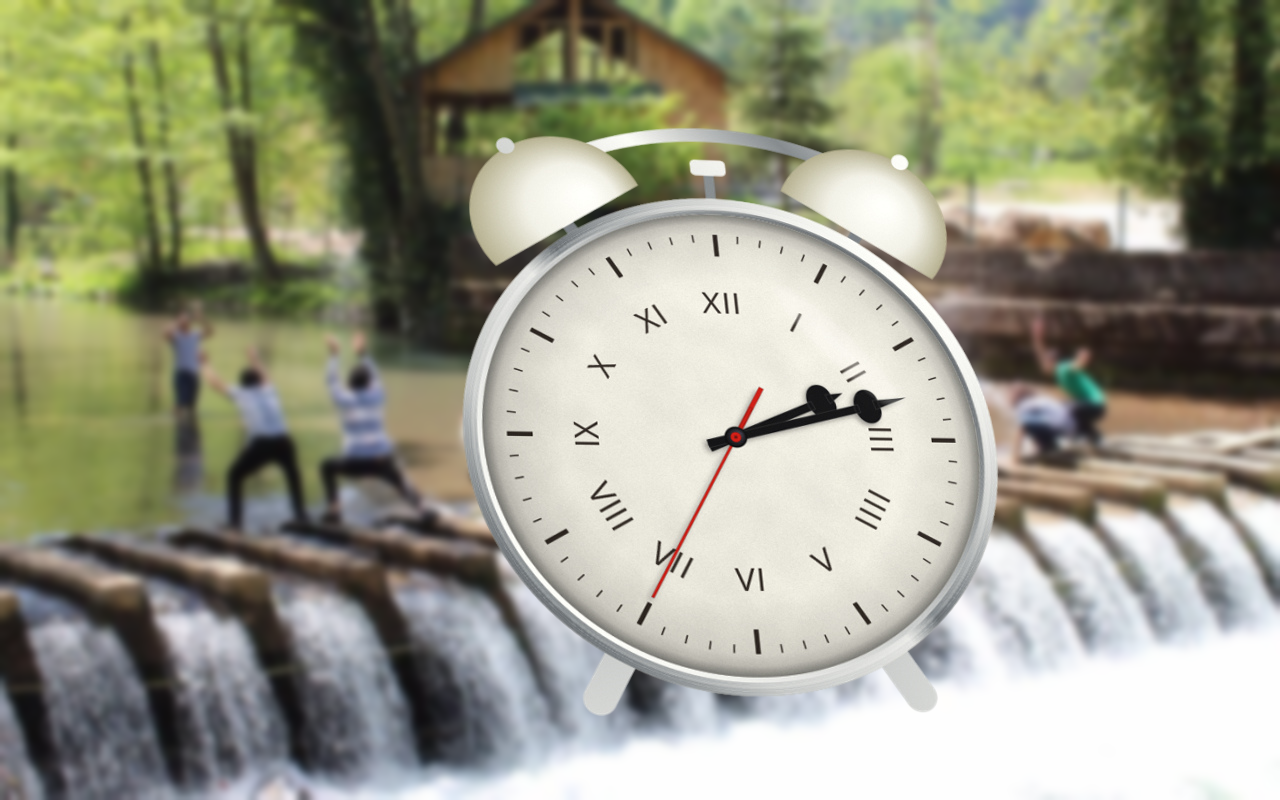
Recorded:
{"hour": 2, "minute": 12, "second": 35}
